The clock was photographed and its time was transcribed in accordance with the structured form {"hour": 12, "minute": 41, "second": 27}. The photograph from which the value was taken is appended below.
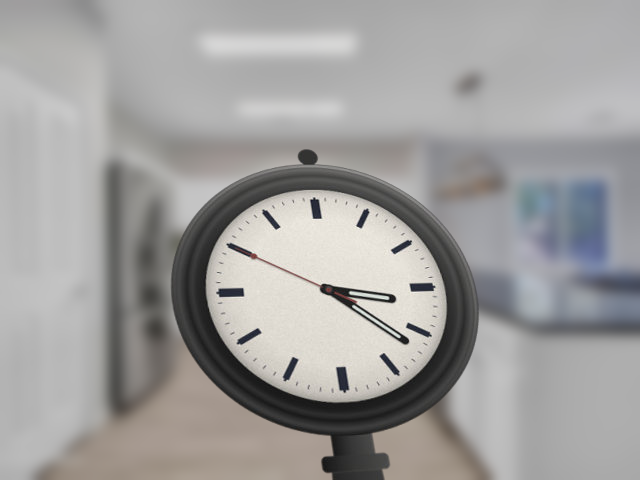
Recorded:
{"hour": 3, "minute": 21, "second": 50}
